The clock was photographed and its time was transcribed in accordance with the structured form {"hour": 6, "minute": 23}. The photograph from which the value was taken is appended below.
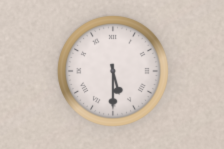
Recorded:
{"hour": 5, "minute": 30}
